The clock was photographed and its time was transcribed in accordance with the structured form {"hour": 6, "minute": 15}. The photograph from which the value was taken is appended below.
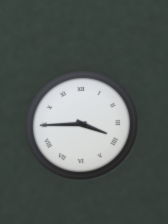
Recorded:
{"hour": 3, "minute": 45}
